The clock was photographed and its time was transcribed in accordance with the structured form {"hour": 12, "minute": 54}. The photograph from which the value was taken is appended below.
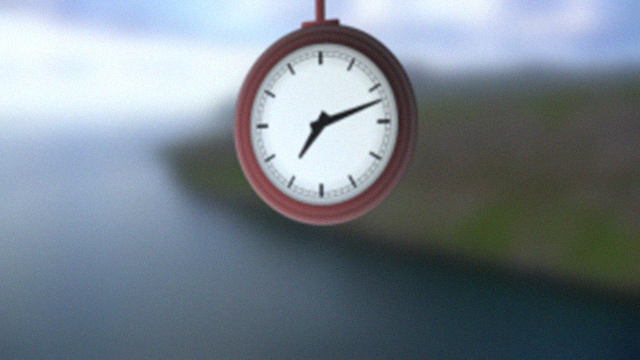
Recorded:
{"hour": 7, "minute": 12}
